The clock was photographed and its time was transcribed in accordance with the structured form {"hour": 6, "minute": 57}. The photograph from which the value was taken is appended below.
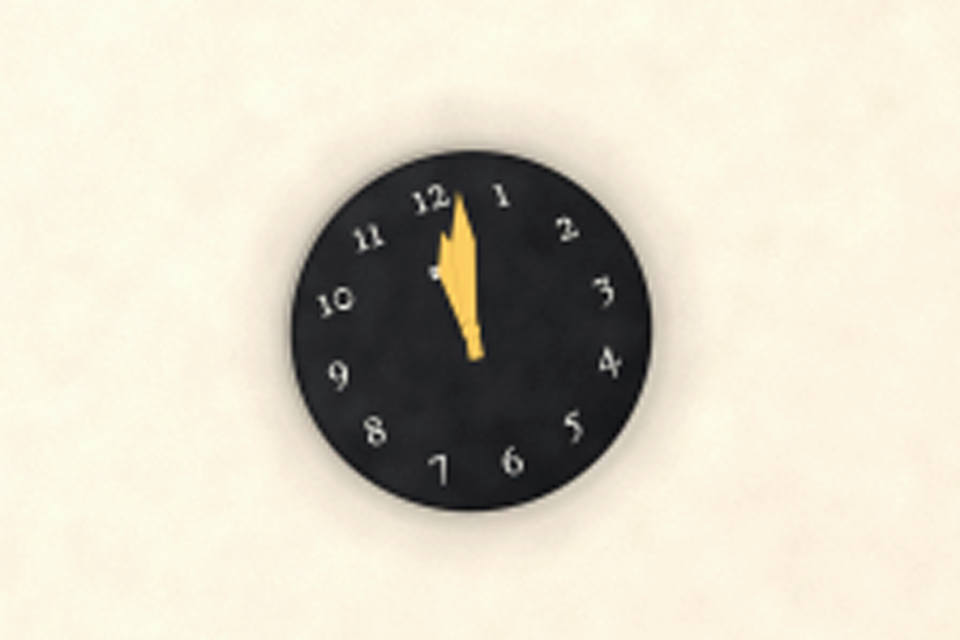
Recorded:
{"hour": 12, "minute": 2}
